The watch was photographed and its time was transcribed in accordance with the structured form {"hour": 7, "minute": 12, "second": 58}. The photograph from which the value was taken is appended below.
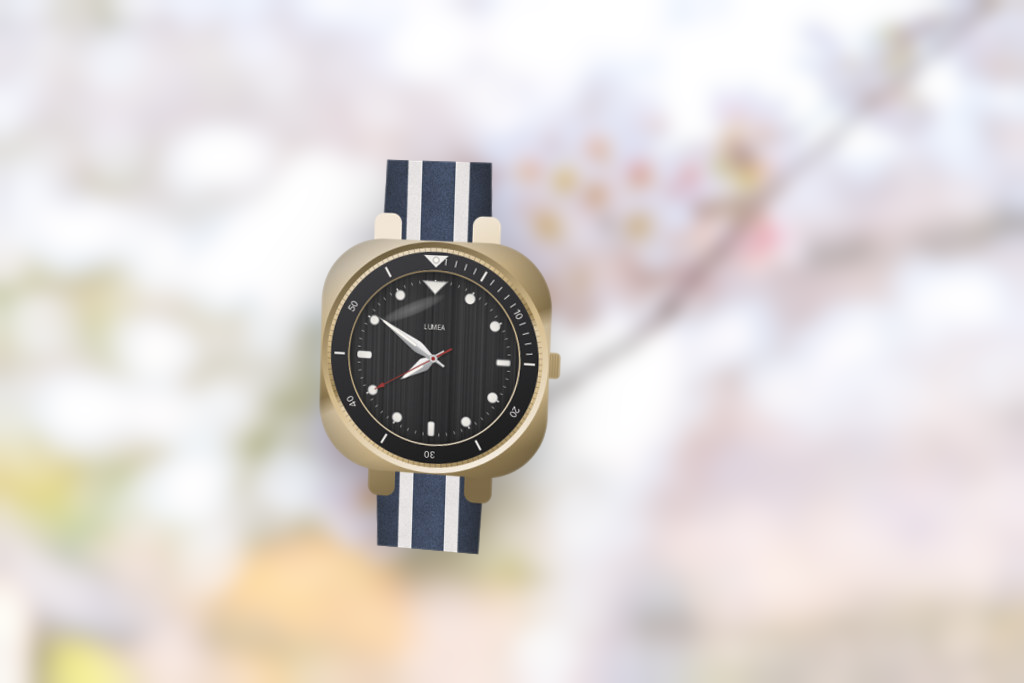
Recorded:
{"hour": 7, "minute": 50, "second": 40}
